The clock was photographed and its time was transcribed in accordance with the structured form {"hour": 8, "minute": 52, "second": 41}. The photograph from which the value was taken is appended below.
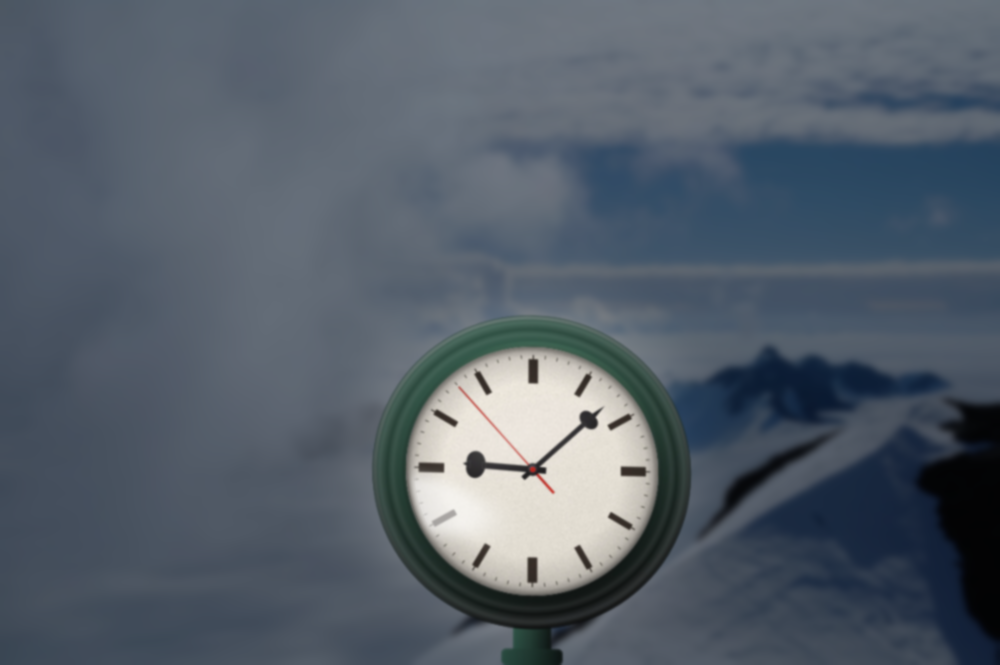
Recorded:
{"hour": 9, "minute": 7, "second": 53}
